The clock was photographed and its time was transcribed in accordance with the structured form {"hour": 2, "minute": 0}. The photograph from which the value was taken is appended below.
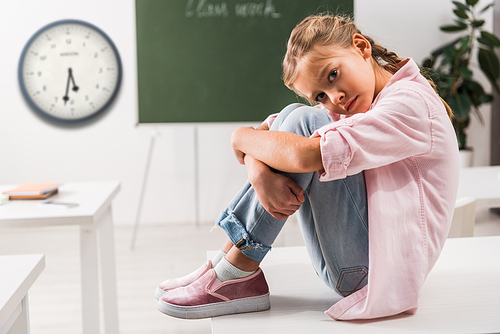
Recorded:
{"hour": 5, "minute": 32}
